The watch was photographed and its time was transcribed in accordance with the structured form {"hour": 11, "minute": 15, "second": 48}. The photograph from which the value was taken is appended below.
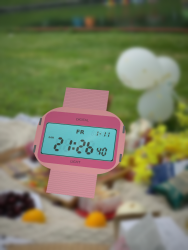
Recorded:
{"hour": 21, "minute": 26, "second": 40}
